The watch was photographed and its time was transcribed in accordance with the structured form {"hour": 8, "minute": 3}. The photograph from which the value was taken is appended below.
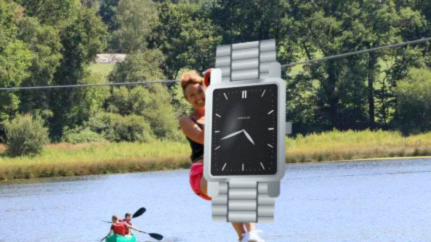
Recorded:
{"hour": 4, "minute": 42}
